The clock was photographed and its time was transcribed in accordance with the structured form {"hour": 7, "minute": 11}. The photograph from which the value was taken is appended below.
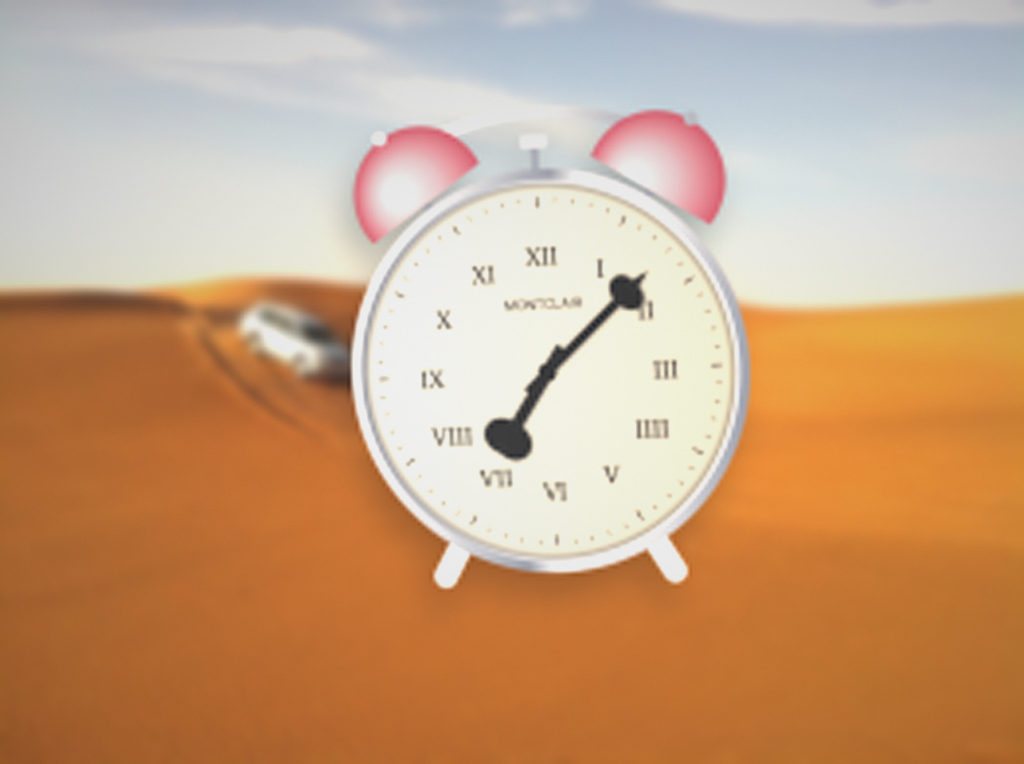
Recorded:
{"hour": 7, "minute": 8}
